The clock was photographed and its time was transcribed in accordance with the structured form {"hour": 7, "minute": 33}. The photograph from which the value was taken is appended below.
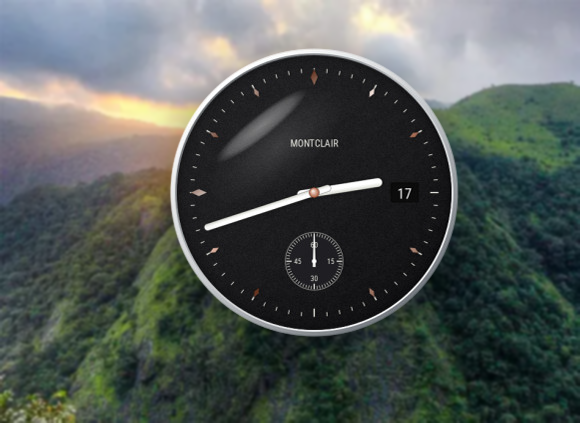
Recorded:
{"hour": 2, "minute": 42}
